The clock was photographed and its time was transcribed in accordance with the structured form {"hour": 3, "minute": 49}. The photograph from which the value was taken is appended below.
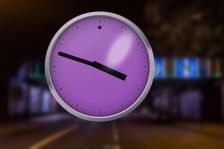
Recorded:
{"hour": 3, "minute": 48}
